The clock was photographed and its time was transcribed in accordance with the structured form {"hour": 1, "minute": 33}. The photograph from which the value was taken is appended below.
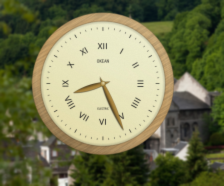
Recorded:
{"hour": 8, "minute": 26}
